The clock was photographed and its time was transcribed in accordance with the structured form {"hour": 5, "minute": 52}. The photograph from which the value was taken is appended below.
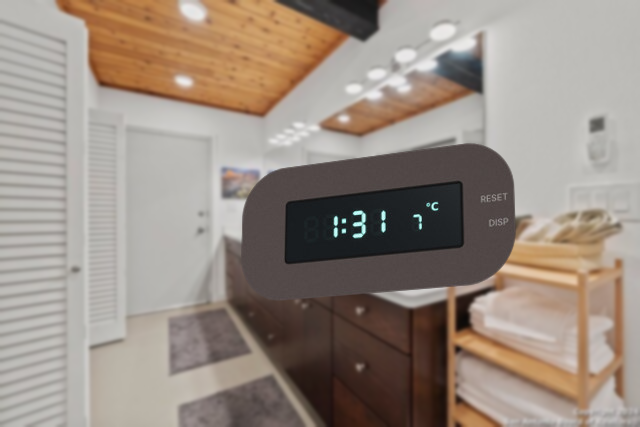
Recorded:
{"hour": 1, "minute": 31}
